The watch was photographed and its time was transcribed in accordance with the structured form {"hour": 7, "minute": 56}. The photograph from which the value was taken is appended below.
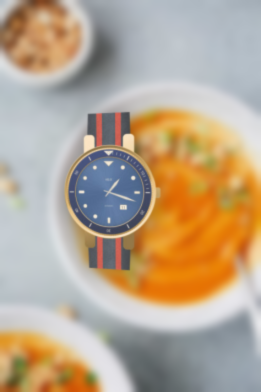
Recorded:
{"hour": 1, "minute": 18}
